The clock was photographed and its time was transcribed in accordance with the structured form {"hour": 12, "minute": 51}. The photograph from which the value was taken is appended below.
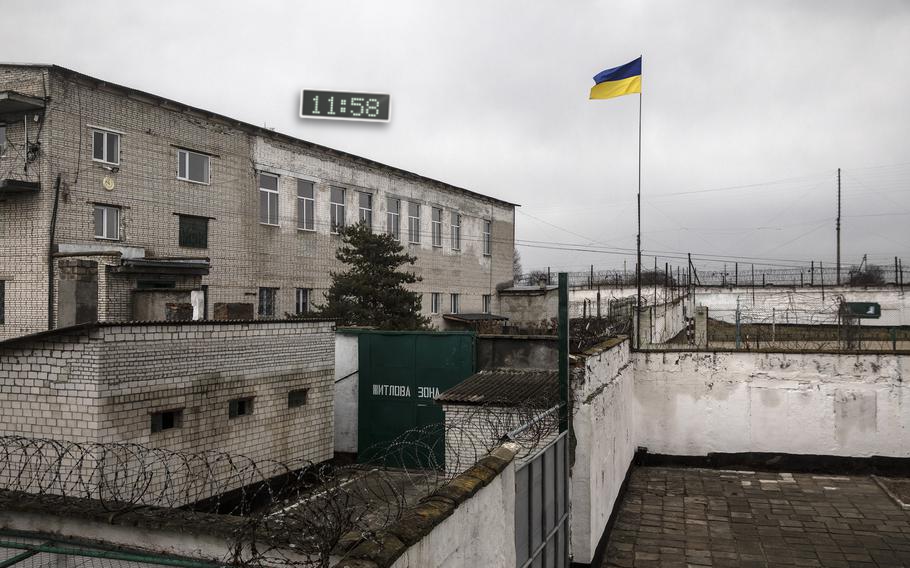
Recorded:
{"hour": 11, "minute": 58}
